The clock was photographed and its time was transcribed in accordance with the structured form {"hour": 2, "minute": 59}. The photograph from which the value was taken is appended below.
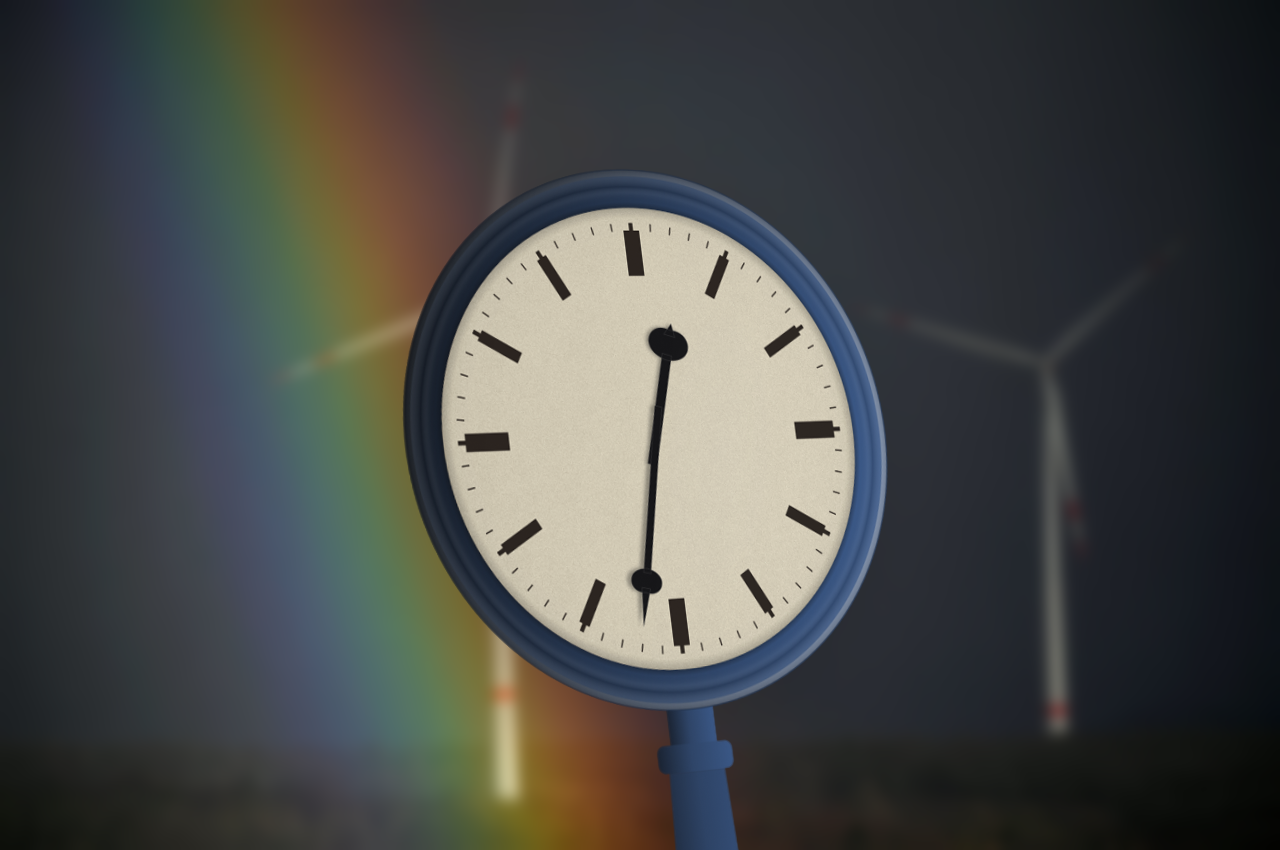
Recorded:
{"hour": 12, "minute": 32}
